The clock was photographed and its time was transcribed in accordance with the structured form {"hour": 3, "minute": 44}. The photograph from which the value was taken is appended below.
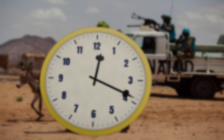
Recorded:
{"hour": 12, "minute": 19}
